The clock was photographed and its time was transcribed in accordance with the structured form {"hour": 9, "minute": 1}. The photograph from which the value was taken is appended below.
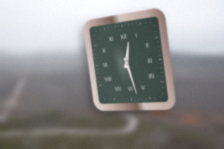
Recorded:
{"hour": 12, "minute": 28}
